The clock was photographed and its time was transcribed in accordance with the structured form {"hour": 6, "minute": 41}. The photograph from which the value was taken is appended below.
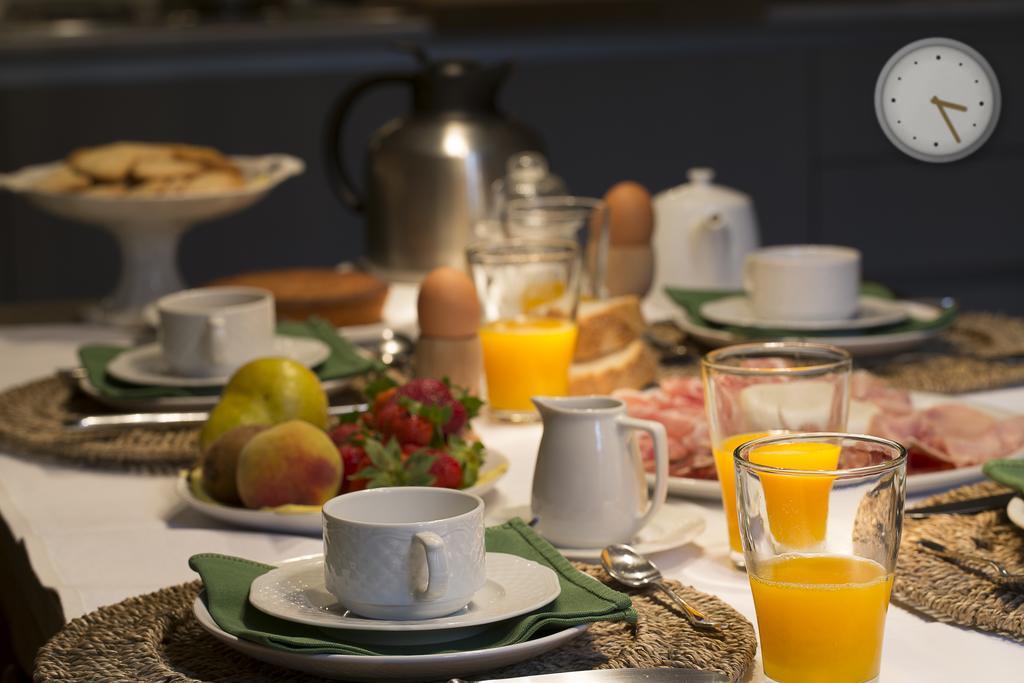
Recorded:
{"hour": 3, "minute": 25}
